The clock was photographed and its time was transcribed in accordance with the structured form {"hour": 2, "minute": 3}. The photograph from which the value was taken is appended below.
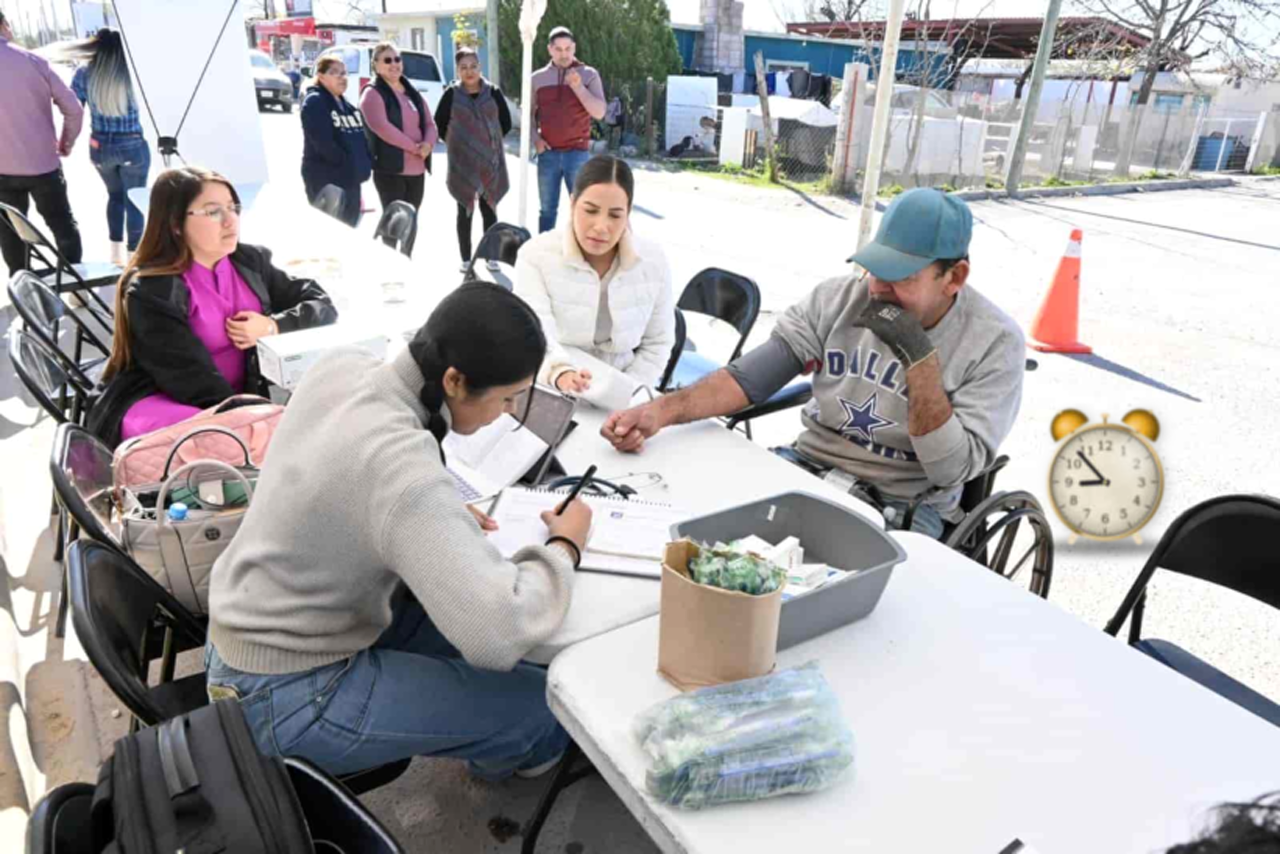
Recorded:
{"hour": 8, "minute": 53}
